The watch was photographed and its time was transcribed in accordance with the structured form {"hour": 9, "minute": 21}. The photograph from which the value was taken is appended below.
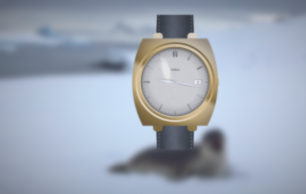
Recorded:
{"hour": 9, "minute": 17}
